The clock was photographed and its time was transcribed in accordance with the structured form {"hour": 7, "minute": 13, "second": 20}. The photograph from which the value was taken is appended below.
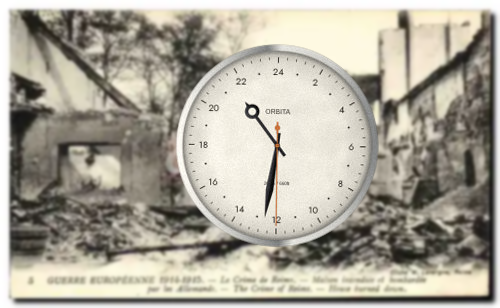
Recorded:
{"hour": 21, "minute": 31, "second": 30}
